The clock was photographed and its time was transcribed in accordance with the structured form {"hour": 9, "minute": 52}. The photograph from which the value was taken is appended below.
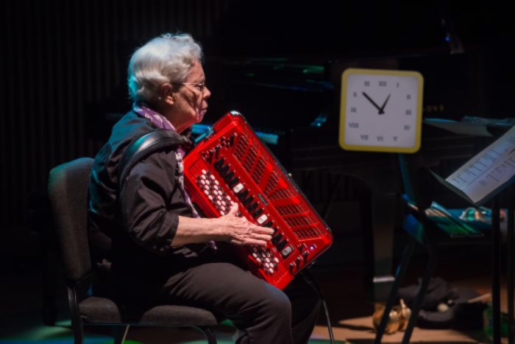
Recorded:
{"hour": 12, "minute": 52}
